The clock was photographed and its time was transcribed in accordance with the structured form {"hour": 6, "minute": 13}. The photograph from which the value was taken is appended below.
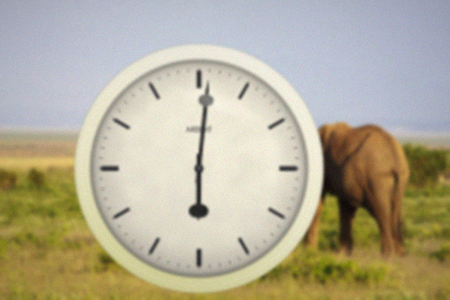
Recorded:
{"hour": 6, "minute": 1}
